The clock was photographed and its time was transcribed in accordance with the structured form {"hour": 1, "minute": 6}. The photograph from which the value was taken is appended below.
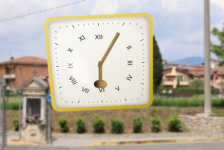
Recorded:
{"hour": 6, "minute": 5}
